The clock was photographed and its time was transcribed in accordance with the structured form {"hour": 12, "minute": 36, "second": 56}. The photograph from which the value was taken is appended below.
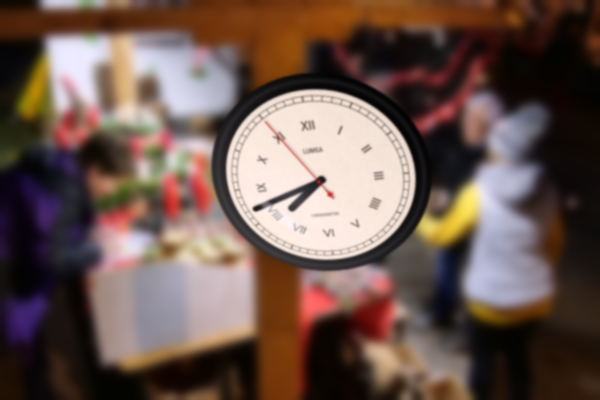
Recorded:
{"hour": 7, "minute": 41, "second": 55}
